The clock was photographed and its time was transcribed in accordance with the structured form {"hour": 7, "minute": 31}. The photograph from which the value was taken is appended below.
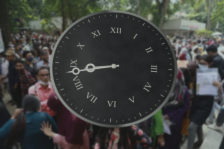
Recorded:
{"hour": 8, "minute": 43}
